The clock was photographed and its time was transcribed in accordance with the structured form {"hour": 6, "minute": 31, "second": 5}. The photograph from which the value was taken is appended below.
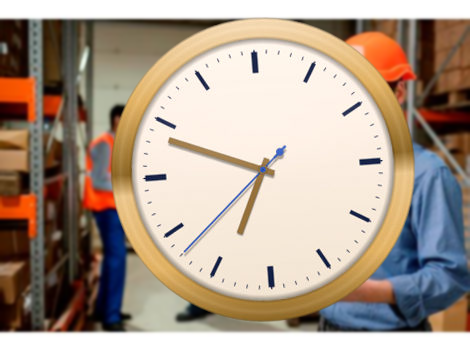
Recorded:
{"hour": 6, "minute": 48, "second": 38}
